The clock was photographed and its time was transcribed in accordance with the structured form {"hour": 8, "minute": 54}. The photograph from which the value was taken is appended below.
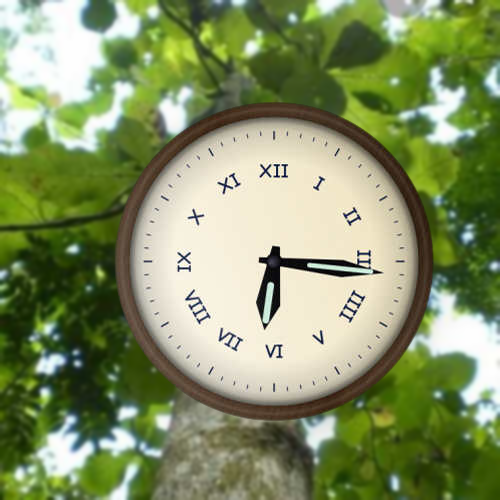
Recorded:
{"hour": 6, "minute": 16}
